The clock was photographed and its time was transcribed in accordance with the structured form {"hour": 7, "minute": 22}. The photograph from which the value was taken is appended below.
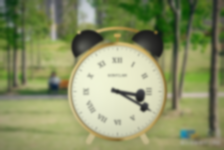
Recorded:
{"hour": 3, "minute": 20}
